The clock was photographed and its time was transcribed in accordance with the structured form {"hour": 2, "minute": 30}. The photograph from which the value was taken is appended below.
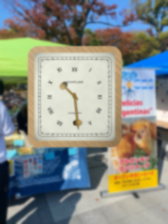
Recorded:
{"hour": 10, "minute": 29}
